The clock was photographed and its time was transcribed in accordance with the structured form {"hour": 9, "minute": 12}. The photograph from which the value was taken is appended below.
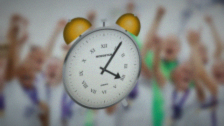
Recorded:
{"hour": 4, "minute": 6}
